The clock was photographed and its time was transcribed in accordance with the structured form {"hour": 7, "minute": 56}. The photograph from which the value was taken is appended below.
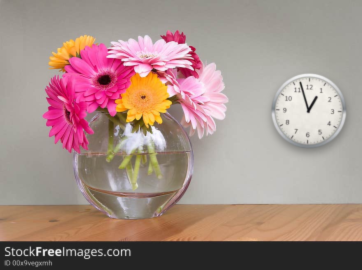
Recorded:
{"hour": 12, "minute": 57}
